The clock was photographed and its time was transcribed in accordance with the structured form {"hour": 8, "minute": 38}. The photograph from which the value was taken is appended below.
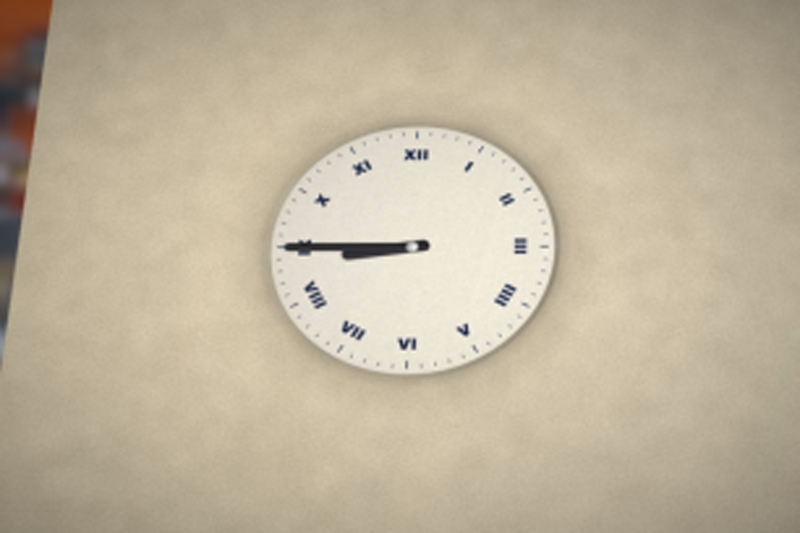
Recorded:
{"hour": 8, "minute": 45}
